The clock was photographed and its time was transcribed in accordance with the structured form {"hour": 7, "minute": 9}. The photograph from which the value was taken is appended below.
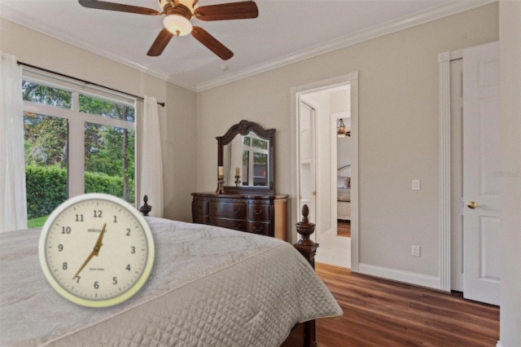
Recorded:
{"hour": 12, "minute": 36}
